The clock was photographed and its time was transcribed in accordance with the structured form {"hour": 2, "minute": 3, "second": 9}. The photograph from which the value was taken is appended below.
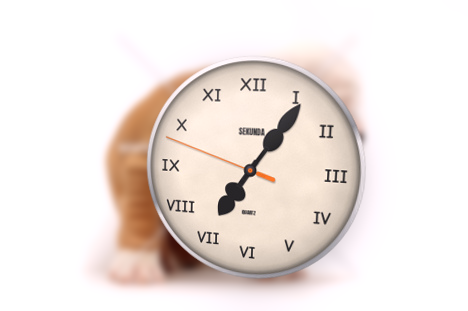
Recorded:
{"hour": 7, "minute": 5, "second": 48}
